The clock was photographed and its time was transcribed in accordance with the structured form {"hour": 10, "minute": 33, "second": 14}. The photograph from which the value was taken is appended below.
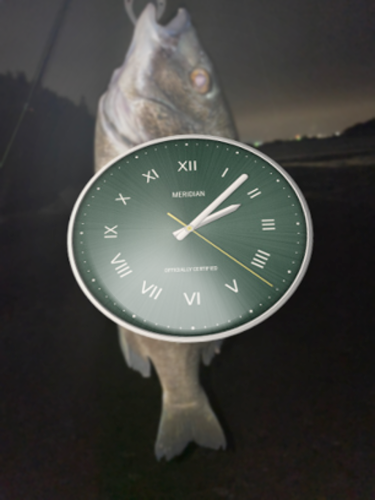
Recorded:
{"hour": 2, "minute": 7, "second": 22}
